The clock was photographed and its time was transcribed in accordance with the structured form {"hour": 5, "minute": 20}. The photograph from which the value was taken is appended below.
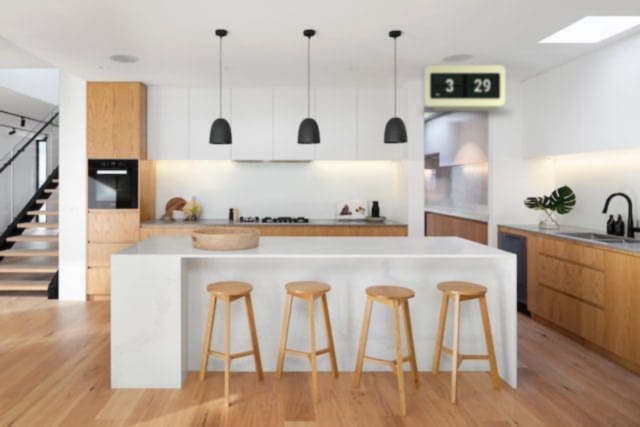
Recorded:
{"hour": 3, "minute": 29}
